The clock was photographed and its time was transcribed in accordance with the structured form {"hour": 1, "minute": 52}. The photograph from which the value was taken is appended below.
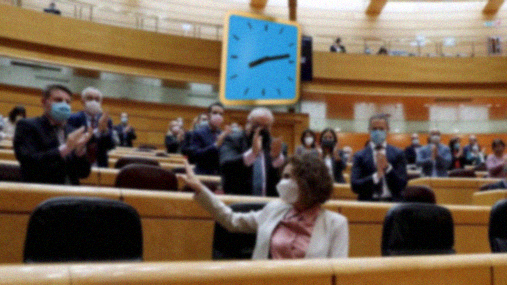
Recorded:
{"hour": 8, "minute": 13}
